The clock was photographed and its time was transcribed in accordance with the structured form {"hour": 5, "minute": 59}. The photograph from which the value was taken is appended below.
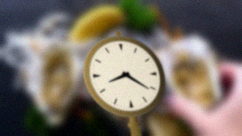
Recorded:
{"hour": 8, "minute": 21}
